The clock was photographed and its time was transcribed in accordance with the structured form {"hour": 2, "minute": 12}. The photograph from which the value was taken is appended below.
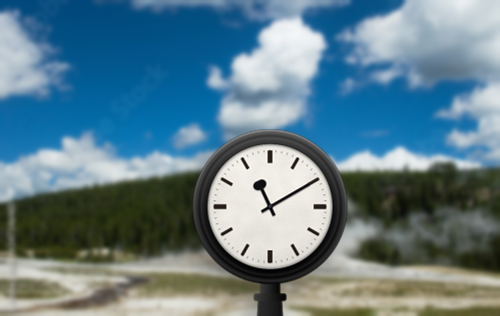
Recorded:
{"hour": 11, "minute": 10}
